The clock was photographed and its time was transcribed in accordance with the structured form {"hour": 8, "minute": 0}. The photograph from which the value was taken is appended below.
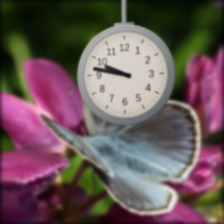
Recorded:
{"hour": 9, "minute": 47}
